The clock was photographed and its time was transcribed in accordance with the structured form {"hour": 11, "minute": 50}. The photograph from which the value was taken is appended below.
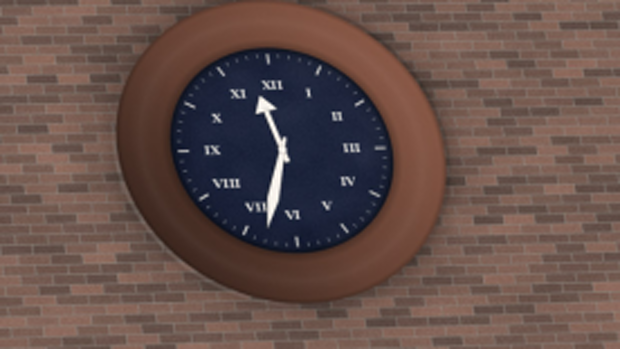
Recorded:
{"hour": 11, "minute": 33}
